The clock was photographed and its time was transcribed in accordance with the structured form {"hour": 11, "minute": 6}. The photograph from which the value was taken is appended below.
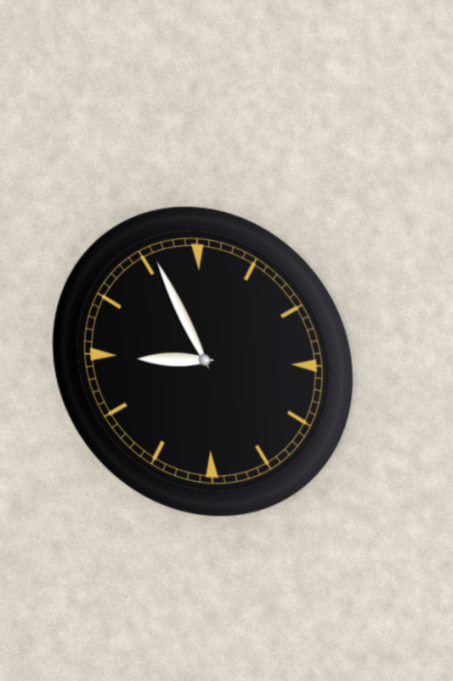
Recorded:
{"hour": 8, "minute": 56}
